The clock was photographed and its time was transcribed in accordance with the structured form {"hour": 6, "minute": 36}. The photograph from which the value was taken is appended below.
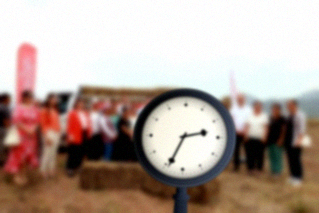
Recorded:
{"hour": 2, "minute": 34}
